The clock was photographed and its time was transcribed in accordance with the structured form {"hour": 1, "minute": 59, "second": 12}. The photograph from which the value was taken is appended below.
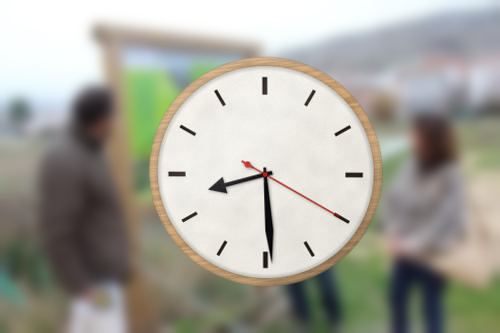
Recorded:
{"hour": 8, "minute": 29, "second": 20}
